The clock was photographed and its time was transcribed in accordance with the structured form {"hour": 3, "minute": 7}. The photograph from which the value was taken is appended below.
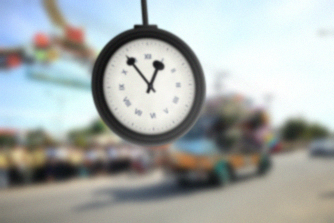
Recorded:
{"hour": 12, "minute": 54}
